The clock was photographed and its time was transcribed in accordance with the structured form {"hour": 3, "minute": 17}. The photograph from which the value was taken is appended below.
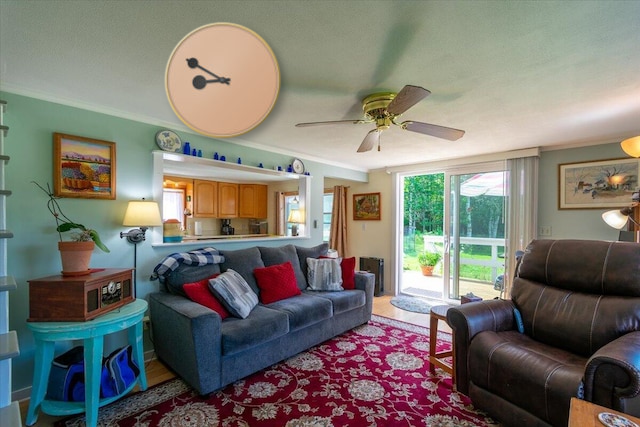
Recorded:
{"hour": 8, "minute": 50}
